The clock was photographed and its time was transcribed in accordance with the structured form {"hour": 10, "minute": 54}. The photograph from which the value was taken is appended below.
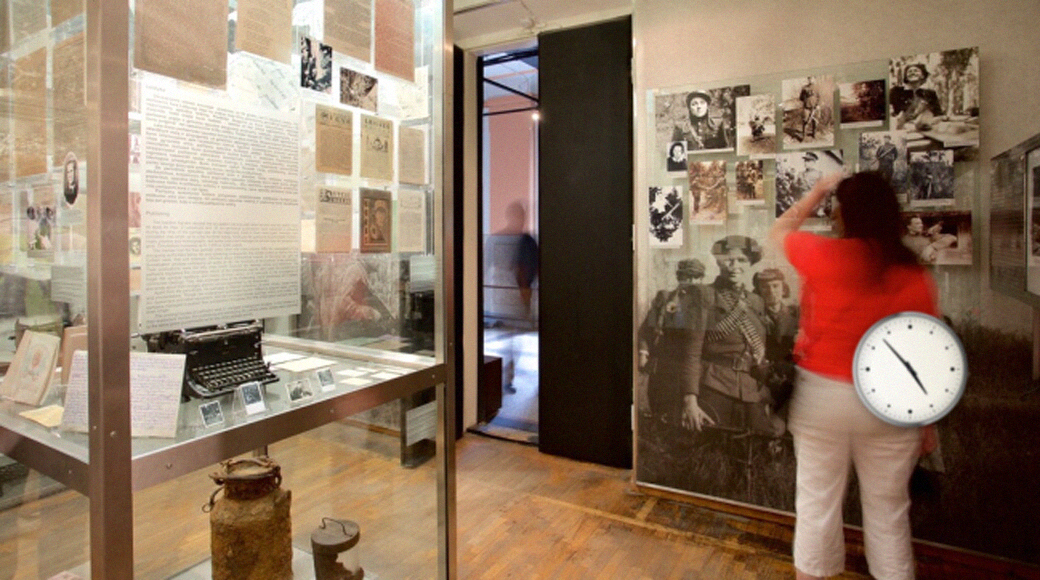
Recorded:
{"hour": 4, "minute": 53}
